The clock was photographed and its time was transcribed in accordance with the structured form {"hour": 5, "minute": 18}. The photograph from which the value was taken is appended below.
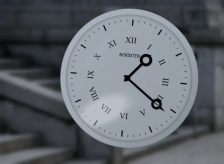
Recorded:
{"hour": 1, "minute": 21}
